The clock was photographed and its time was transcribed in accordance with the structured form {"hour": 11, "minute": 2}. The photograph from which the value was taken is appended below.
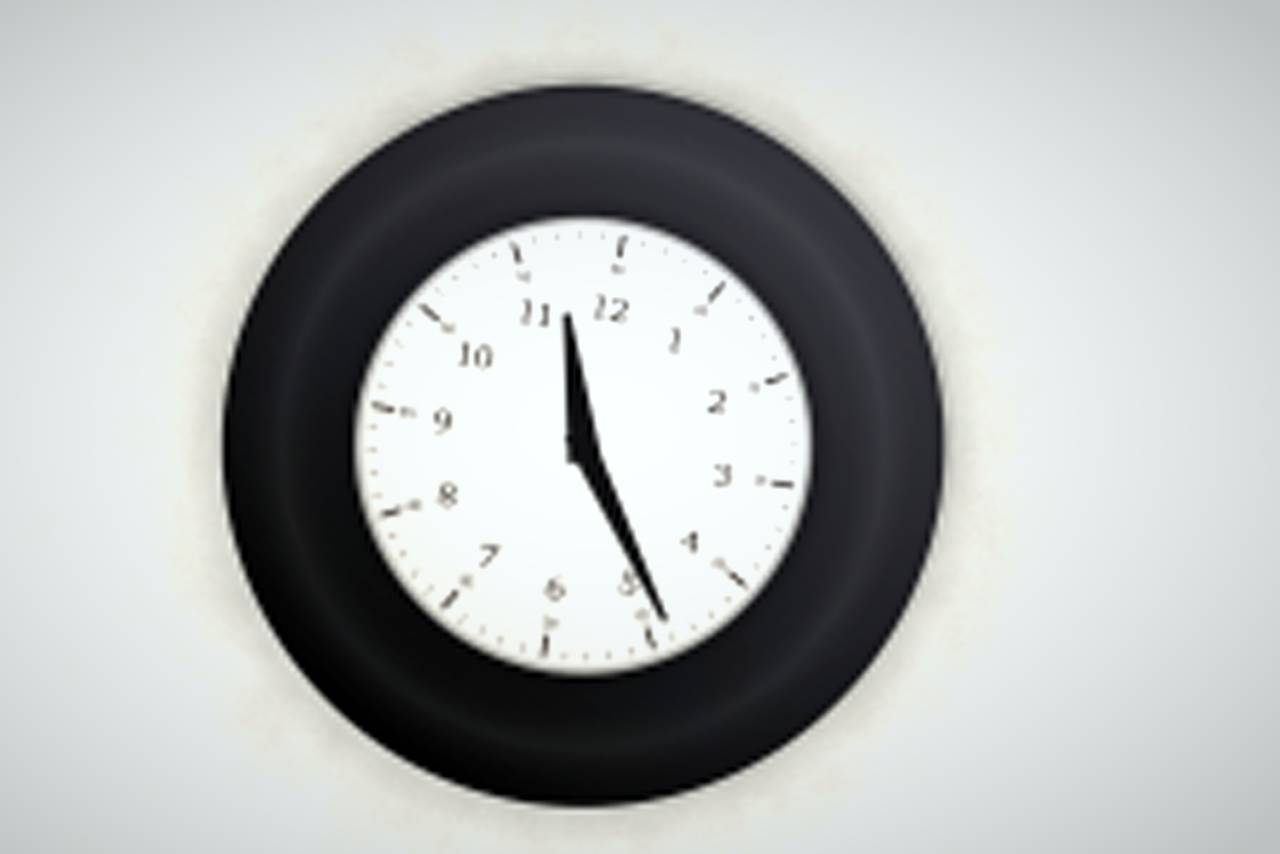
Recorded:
{"hour": 11, "minute": 24}
